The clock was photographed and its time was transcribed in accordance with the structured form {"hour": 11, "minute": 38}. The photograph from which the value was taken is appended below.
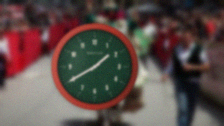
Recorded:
{"hour": 1, "minute": 40}
